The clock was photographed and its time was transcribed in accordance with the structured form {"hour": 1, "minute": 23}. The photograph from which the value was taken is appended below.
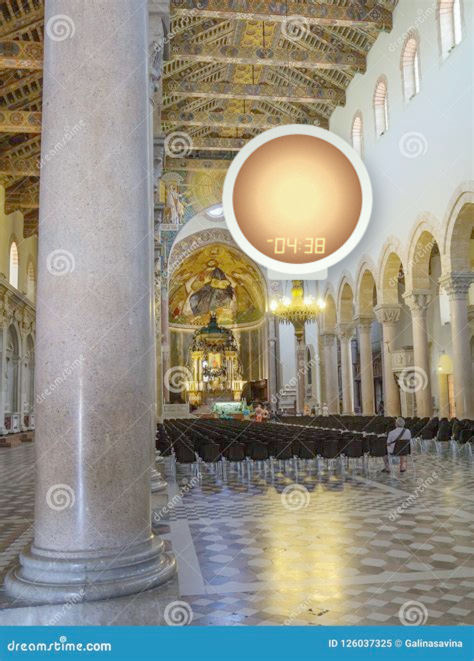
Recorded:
{"hour": 4, "minute": 38}
